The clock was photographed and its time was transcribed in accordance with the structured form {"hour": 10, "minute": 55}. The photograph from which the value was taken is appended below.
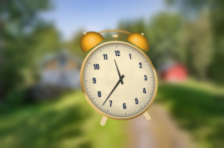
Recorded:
{"hour": 11, "minute": 37}
